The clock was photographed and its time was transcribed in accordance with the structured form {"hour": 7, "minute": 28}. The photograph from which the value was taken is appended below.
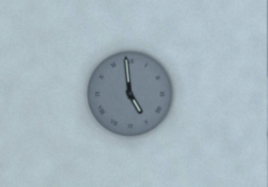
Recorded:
{"hour": 4, "minute": 59}
